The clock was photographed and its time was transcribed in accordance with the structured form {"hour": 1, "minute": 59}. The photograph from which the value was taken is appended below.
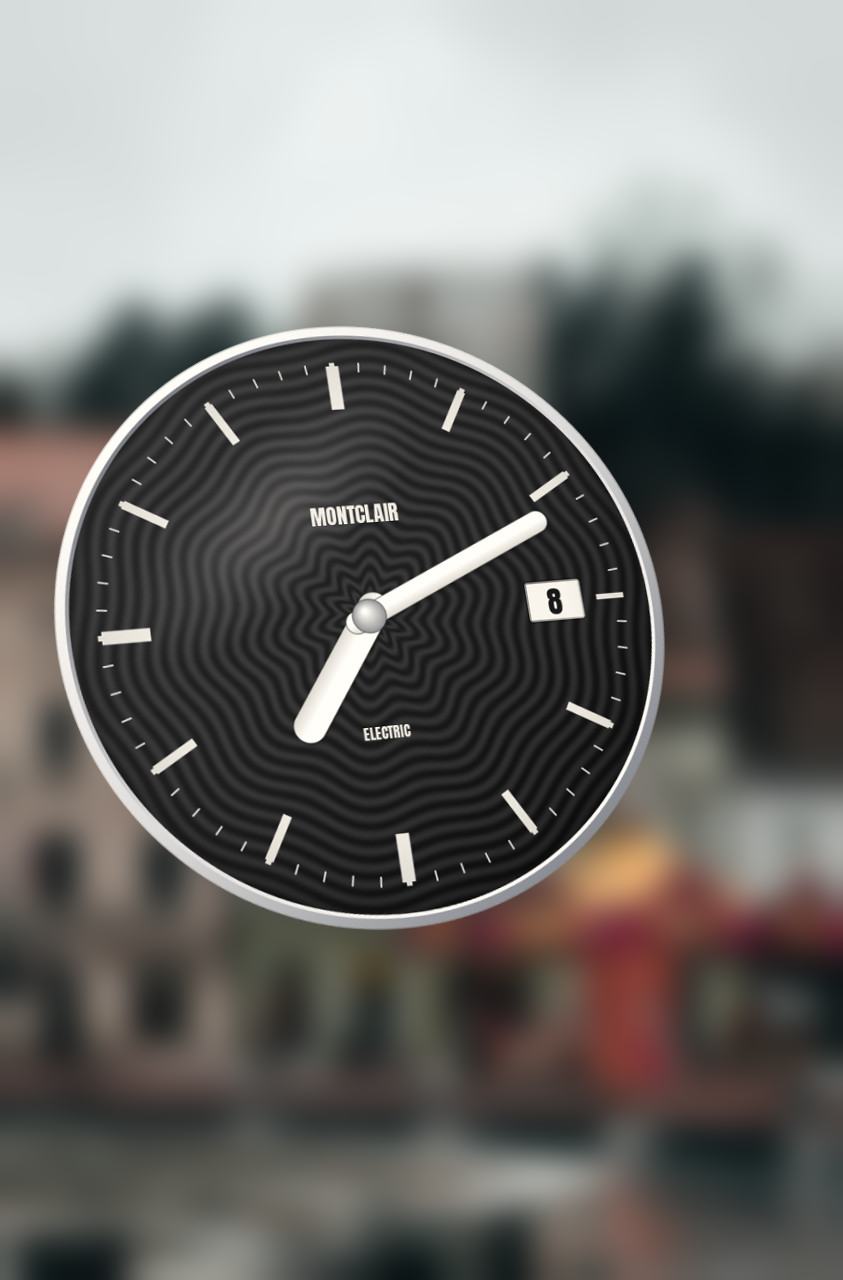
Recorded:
{"hour": 7, "minute": 11}
